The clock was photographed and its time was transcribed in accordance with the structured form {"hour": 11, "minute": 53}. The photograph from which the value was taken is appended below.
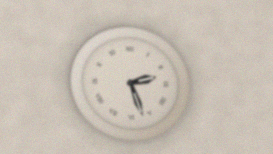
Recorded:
{"hour": 2, "minute": 27}
